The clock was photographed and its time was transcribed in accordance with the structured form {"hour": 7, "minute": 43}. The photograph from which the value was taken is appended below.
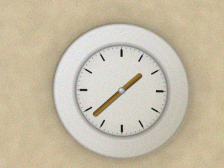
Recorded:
{"hour": 1, "minute": 38}
